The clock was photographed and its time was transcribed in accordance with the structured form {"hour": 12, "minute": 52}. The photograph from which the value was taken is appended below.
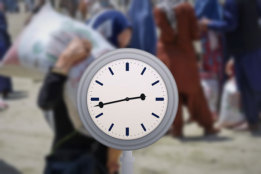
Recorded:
{"hour": 2, "minute": 43}
